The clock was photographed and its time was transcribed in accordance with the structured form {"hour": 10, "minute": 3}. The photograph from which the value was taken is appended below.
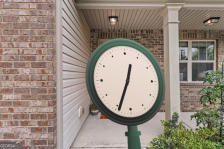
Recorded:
{"hour": 12, "minute": 34}
